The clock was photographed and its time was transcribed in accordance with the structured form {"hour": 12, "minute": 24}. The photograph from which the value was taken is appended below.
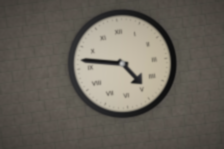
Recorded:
{"hour": 4, "minute": 47}
